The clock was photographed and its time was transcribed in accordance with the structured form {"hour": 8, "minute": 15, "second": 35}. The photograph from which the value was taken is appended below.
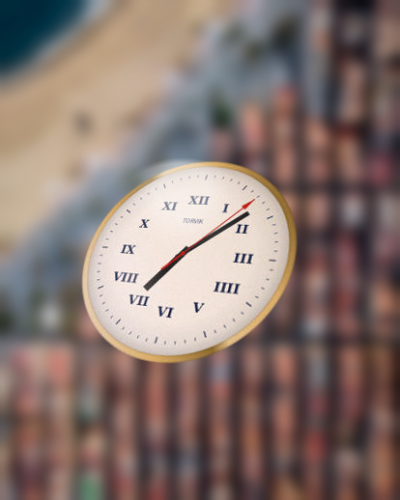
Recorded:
{"hour": 7, "minute": 8, "second": 7}
